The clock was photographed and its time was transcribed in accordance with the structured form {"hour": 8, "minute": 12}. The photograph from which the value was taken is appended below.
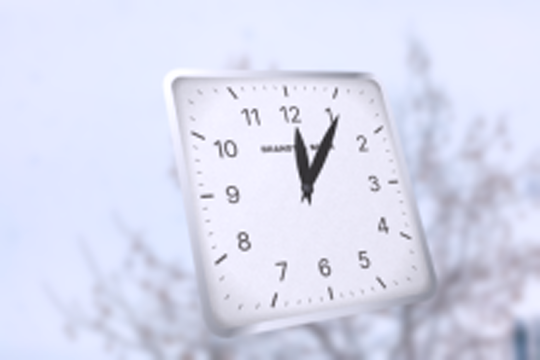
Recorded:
{"hour": 12, "minute": 6}
